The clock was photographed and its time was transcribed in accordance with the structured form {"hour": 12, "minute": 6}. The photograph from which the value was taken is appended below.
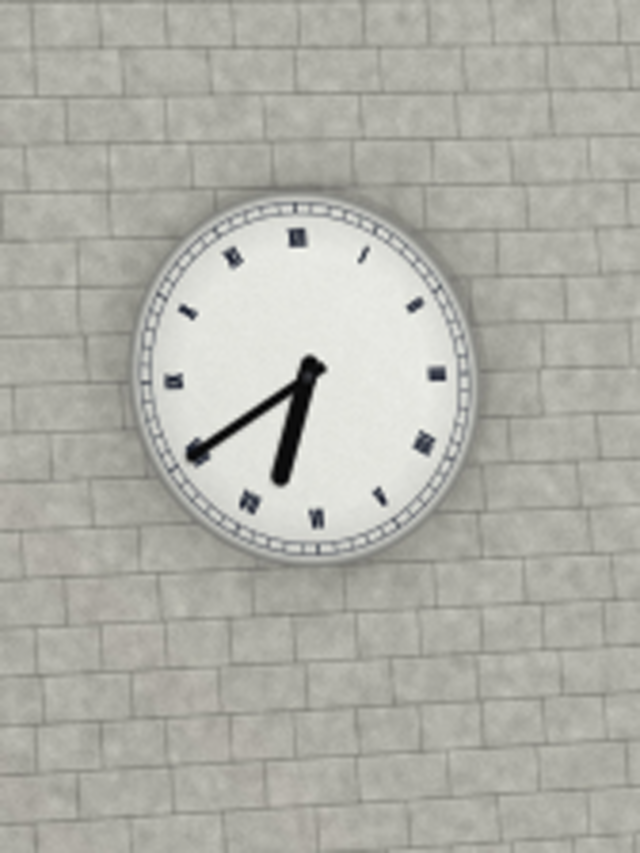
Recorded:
{"hour": 6, "minute": 40}
